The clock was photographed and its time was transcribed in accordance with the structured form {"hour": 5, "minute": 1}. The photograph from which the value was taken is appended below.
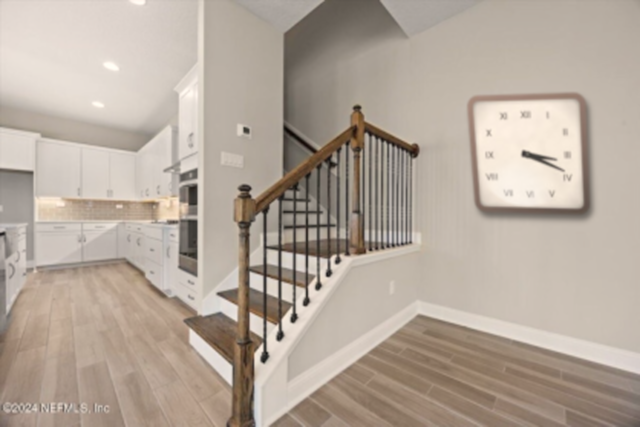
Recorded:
{"hour": 3, "minute": 19}
